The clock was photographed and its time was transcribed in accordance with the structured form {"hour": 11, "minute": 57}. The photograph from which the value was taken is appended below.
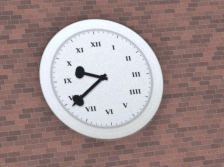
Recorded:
{"hour": 9, "minute": 39}
